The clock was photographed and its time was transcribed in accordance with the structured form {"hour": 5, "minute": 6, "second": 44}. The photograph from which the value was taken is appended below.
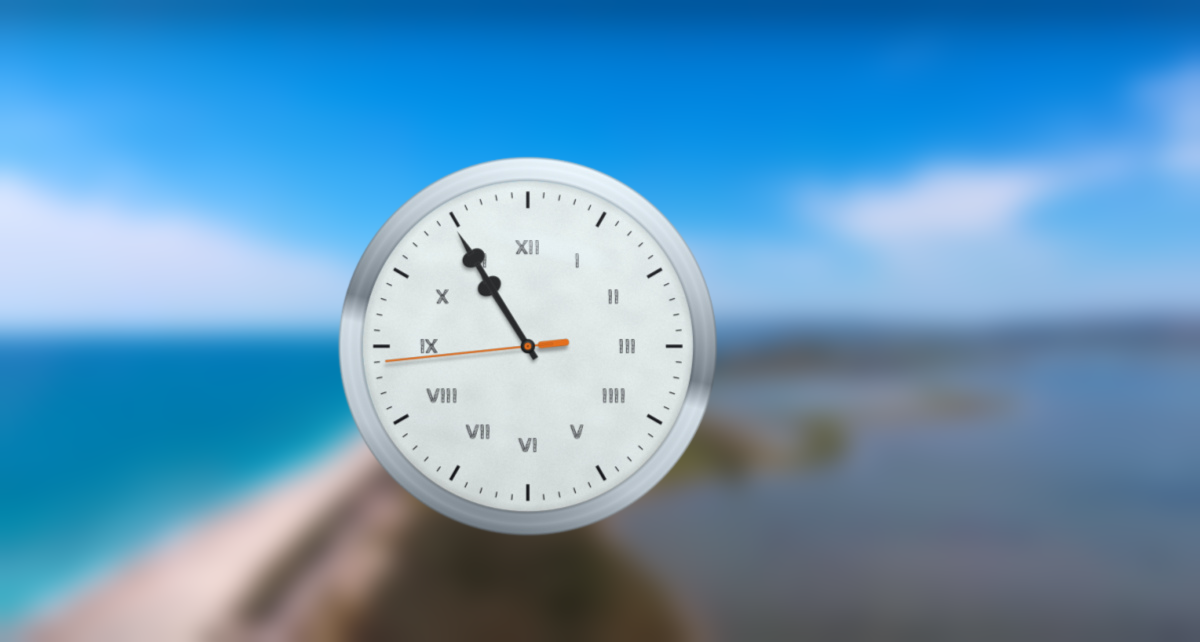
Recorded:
{"hour": 10, "minute": 54, "second": 44}
